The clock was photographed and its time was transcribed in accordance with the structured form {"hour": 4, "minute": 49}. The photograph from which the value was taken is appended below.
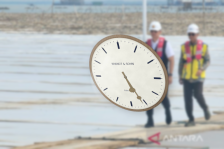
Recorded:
{"hour": 5, "minute": 26}
